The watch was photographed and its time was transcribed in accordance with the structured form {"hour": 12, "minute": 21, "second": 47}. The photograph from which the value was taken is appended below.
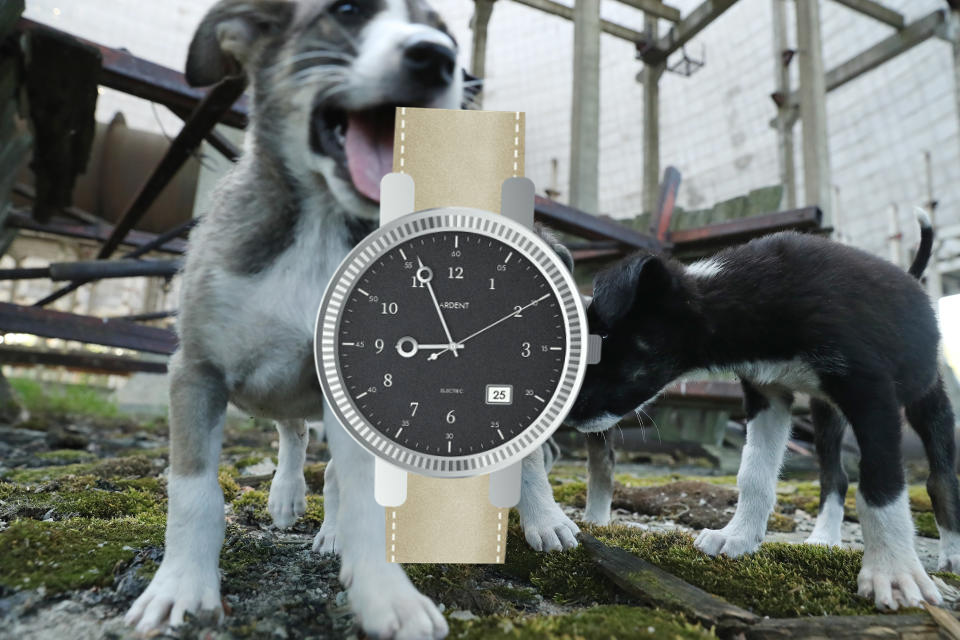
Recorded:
{"hour": 8, "minute": 56, "second": 10}
